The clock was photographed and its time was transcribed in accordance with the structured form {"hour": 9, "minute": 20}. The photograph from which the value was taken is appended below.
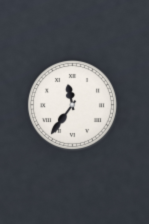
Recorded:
{"hour": 11, "minute": 36}
